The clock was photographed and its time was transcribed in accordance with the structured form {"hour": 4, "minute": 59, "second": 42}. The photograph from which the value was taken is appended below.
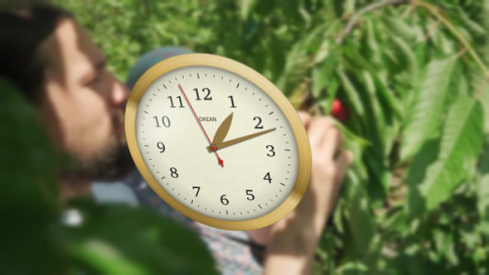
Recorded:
{"hour": 1, "minute": 11, "second": 57}
